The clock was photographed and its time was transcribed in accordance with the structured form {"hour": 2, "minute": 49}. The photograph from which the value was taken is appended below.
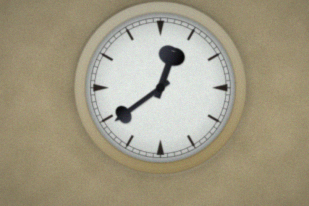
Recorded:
{"hour": 12, "minute": 39}
